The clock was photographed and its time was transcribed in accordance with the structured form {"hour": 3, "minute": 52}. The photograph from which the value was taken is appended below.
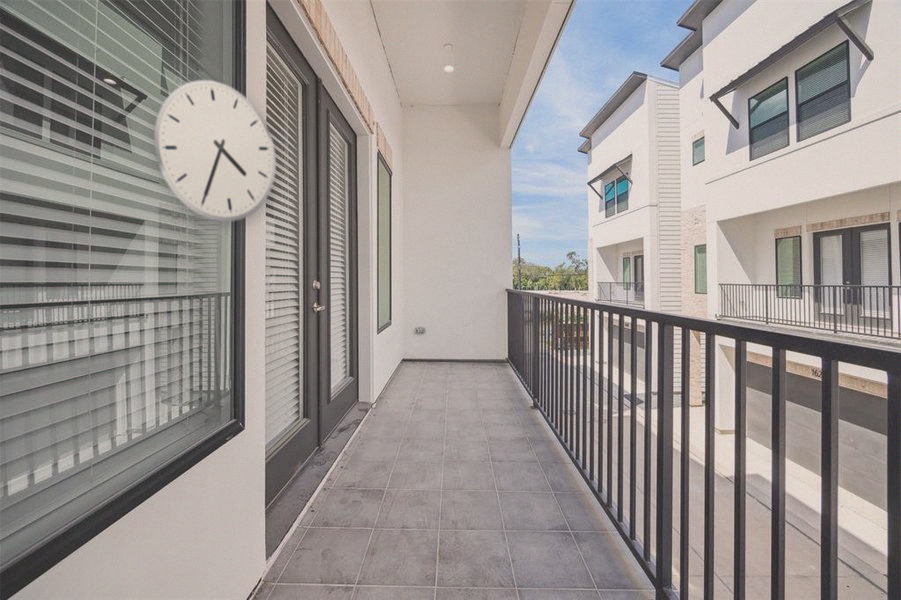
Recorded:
{"hour": 4, "minute": 35}
